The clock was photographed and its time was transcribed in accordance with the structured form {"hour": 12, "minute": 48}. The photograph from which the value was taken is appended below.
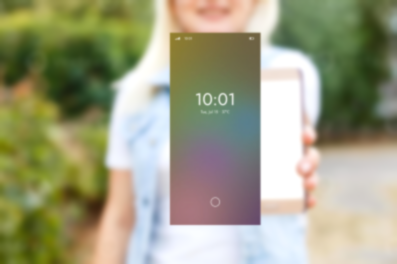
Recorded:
{"hour": 10, "minute": 1}
